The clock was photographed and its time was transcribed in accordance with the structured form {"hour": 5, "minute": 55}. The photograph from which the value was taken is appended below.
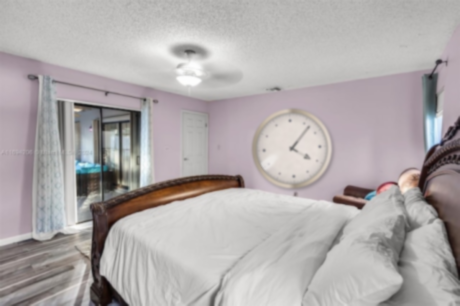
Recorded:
{"hour": 4, "minute": 7}
